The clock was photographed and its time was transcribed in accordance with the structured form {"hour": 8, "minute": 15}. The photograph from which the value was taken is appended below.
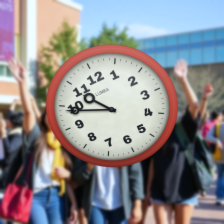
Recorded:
{"hour": 10, "minute": 49}
